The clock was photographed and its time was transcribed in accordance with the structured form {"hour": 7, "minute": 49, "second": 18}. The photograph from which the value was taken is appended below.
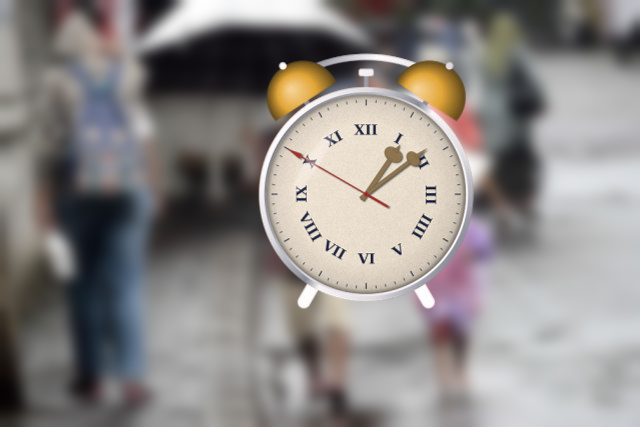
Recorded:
{"hour": 1, "minute": 8, "second": 50}
